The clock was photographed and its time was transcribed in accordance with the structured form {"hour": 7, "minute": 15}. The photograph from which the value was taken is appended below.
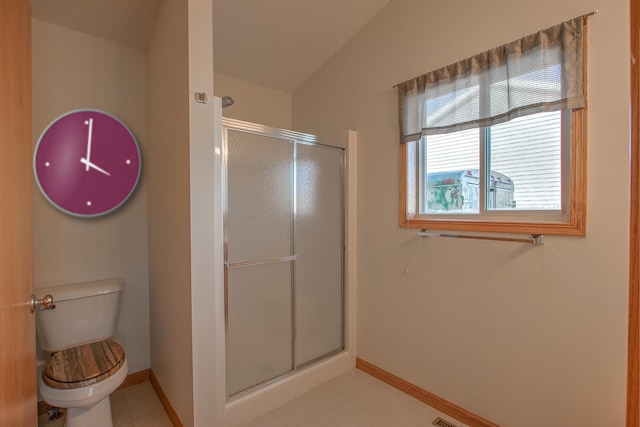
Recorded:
{"hour": 4, "minute": 1}
